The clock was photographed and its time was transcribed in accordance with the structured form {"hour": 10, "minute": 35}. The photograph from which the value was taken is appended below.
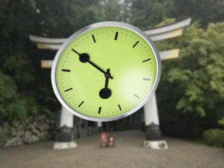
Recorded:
{"hour": 5, "minute": 50}
